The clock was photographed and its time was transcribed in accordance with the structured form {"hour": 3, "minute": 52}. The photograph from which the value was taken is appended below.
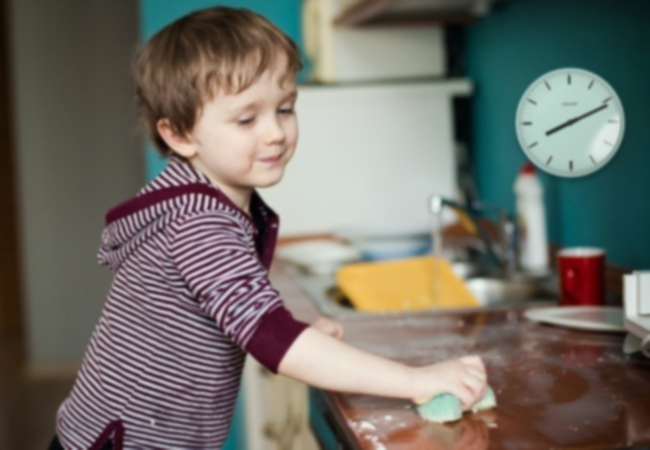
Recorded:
{"hour": 8, "minute": 11}
